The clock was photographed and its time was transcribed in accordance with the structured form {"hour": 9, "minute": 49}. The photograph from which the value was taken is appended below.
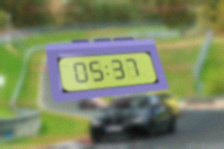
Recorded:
{"hour": 5, "minute": 37}
